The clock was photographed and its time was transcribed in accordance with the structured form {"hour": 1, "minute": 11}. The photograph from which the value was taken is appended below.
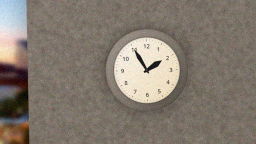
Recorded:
{"hour": 1, "minute": 55}
